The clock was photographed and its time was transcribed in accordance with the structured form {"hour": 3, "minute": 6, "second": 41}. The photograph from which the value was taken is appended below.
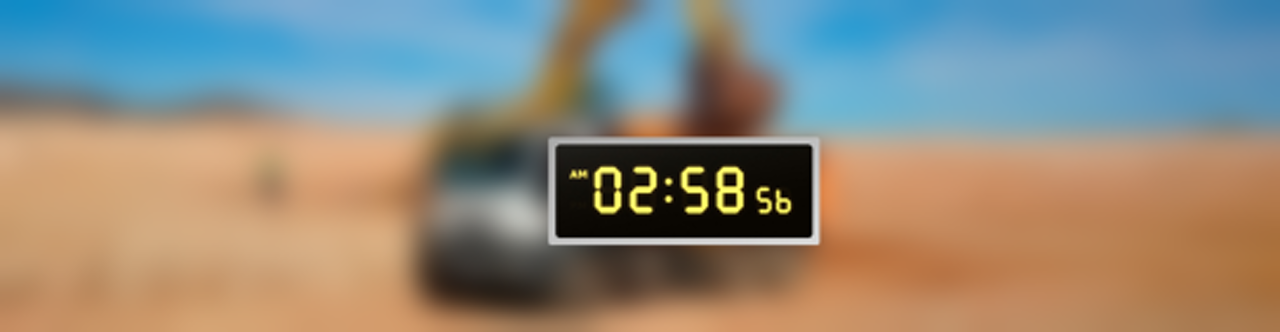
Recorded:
{"hour": 2, "minute": 58, "second": 56}
